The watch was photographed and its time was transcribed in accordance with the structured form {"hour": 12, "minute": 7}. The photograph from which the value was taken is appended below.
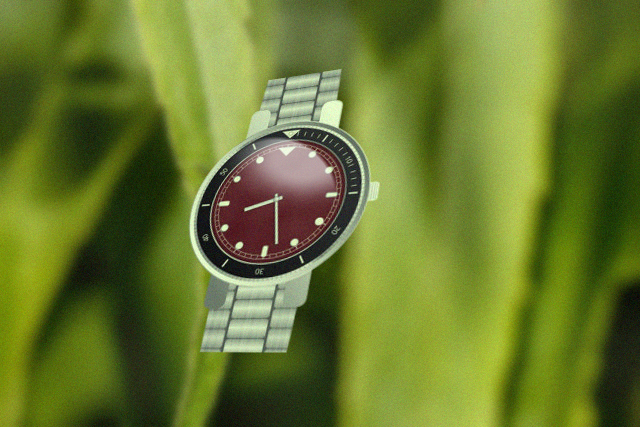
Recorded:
{"hour": 8, "minute": 28}
